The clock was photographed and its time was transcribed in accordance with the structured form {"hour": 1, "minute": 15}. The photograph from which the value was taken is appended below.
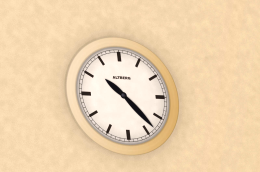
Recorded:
{"hour": 10, "minute": 23}
